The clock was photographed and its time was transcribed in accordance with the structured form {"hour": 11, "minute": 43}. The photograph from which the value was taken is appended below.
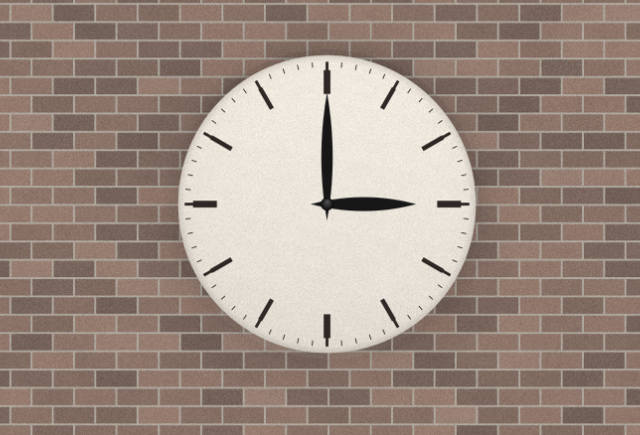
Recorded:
{"hour": 3, "minute": 0}
